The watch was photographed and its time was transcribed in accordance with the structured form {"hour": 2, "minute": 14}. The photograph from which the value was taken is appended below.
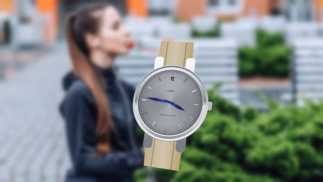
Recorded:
{"hour": 3, "minute": 46}
